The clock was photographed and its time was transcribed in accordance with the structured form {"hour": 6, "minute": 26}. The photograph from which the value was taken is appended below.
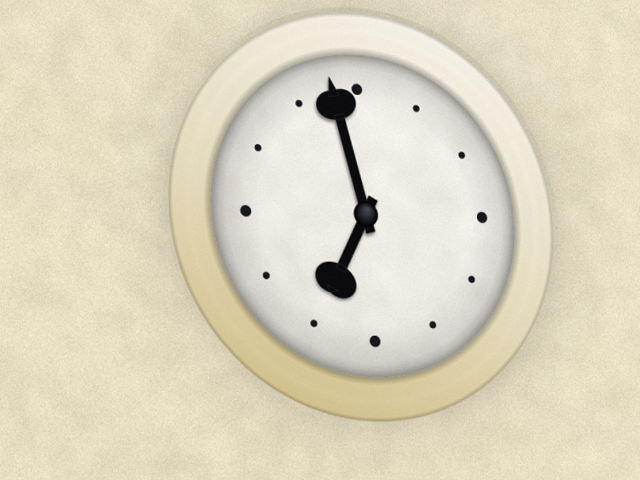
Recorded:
{"hour": 6, "minute": 58}
